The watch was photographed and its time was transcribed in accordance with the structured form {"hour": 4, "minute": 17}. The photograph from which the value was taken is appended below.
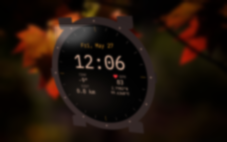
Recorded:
{"hour": 12, "minute": 6}
